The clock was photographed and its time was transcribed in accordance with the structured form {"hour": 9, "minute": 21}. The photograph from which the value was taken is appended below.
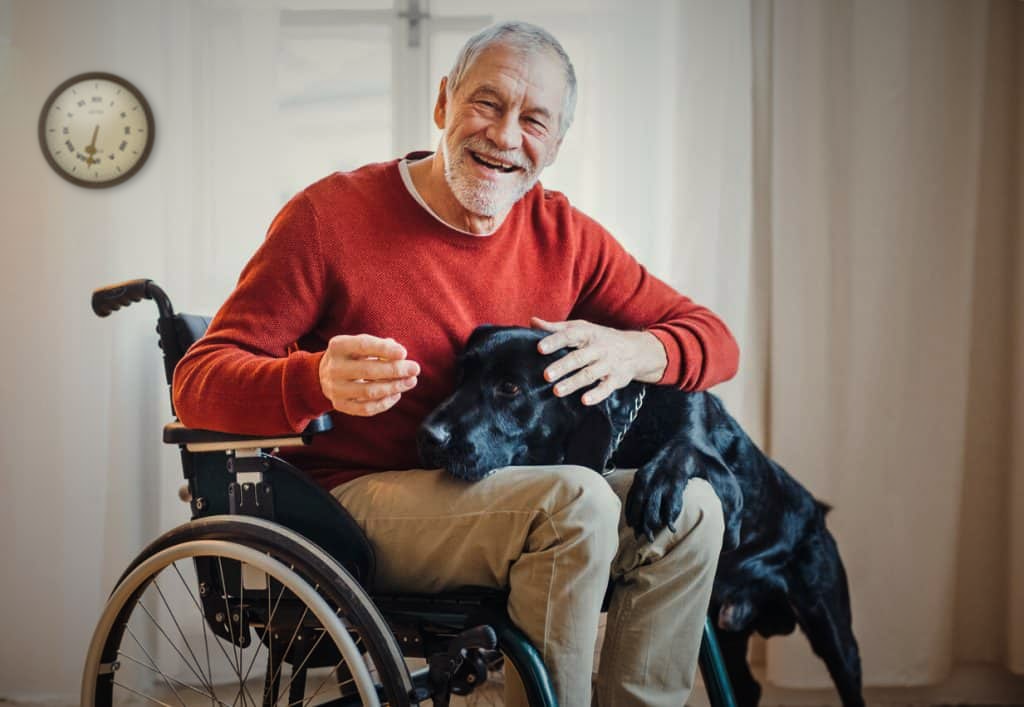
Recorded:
{"hour": 6, "minute": 32}
